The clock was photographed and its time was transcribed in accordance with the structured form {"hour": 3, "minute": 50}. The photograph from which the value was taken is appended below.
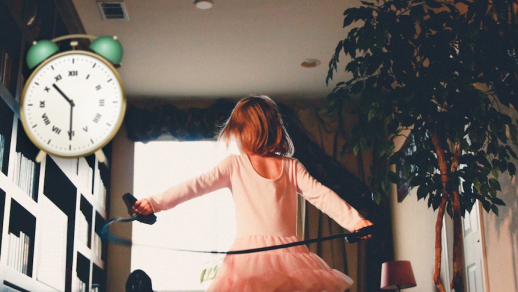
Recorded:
{"hour": 10, "minute": 30}
